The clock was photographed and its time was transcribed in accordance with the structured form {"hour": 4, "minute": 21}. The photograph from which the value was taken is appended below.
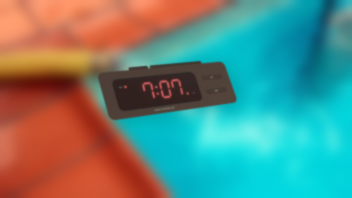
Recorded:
{"hour": 7, "minute": 7}
